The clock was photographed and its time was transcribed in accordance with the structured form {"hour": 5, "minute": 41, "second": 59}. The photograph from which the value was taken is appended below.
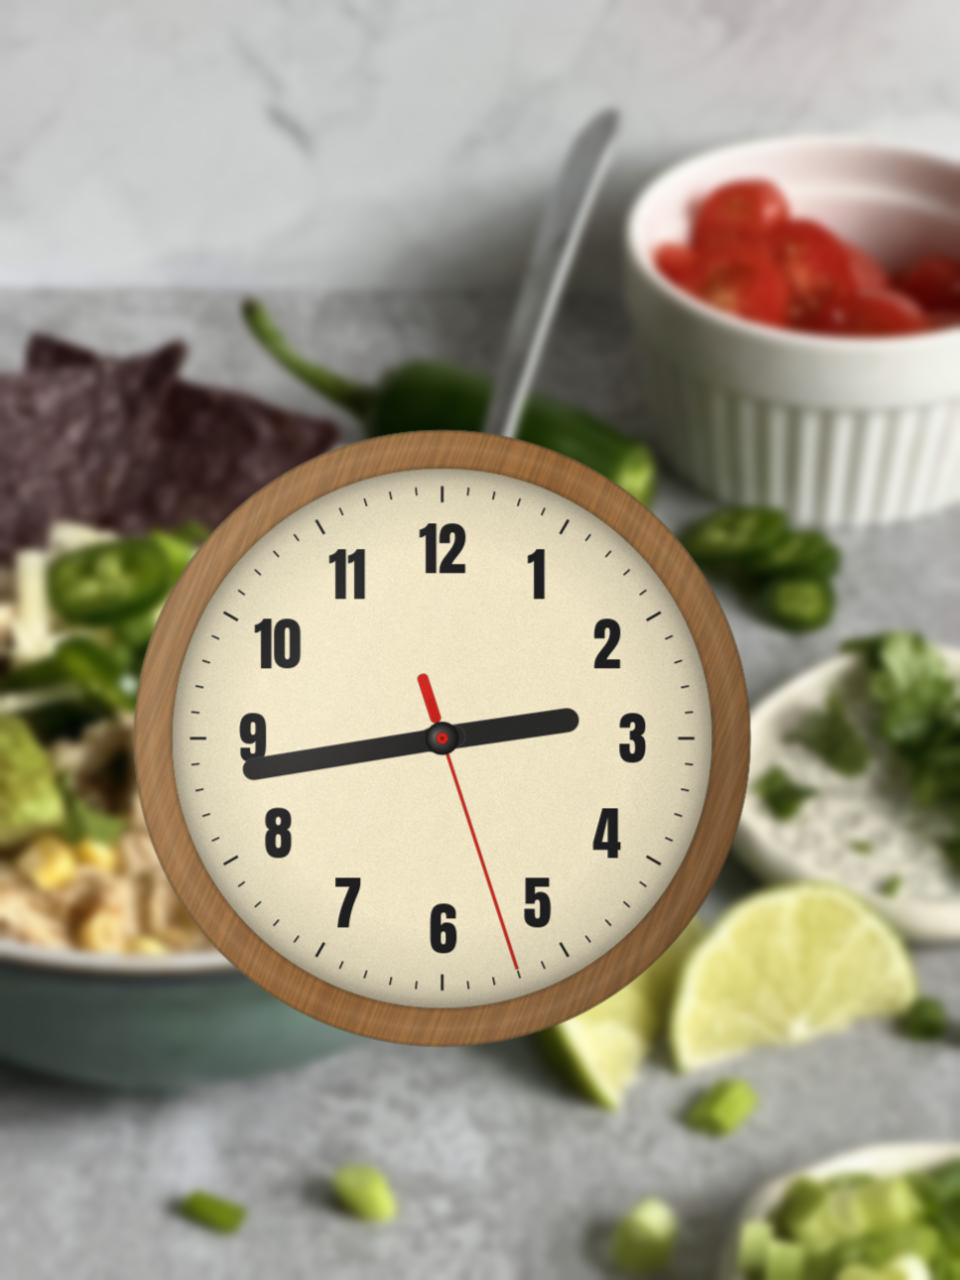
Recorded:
{"hour": 2, "minute": 43, "second": 27}
